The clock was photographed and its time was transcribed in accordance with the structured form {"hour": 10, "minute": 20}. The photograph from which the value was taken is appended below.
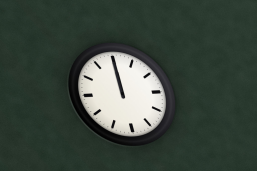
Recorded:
{"hour": 12, "minute": 0}
